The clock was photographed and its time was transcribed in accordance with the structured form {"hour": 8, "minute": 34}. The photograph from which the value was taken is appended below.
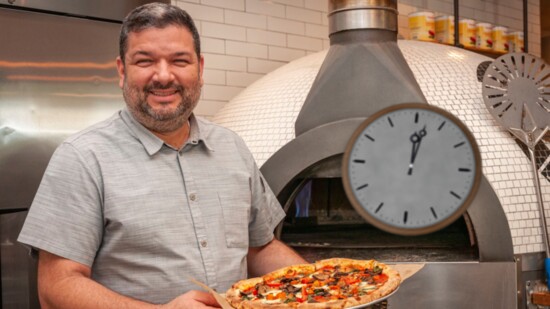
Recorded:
{"hour": 12, "minute": 2}
